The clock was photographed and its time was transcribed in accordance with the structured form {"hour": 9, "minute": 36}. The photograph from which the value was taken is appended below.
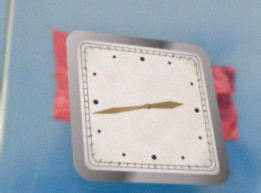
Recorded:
{"hour": 2, "minute": 43}
